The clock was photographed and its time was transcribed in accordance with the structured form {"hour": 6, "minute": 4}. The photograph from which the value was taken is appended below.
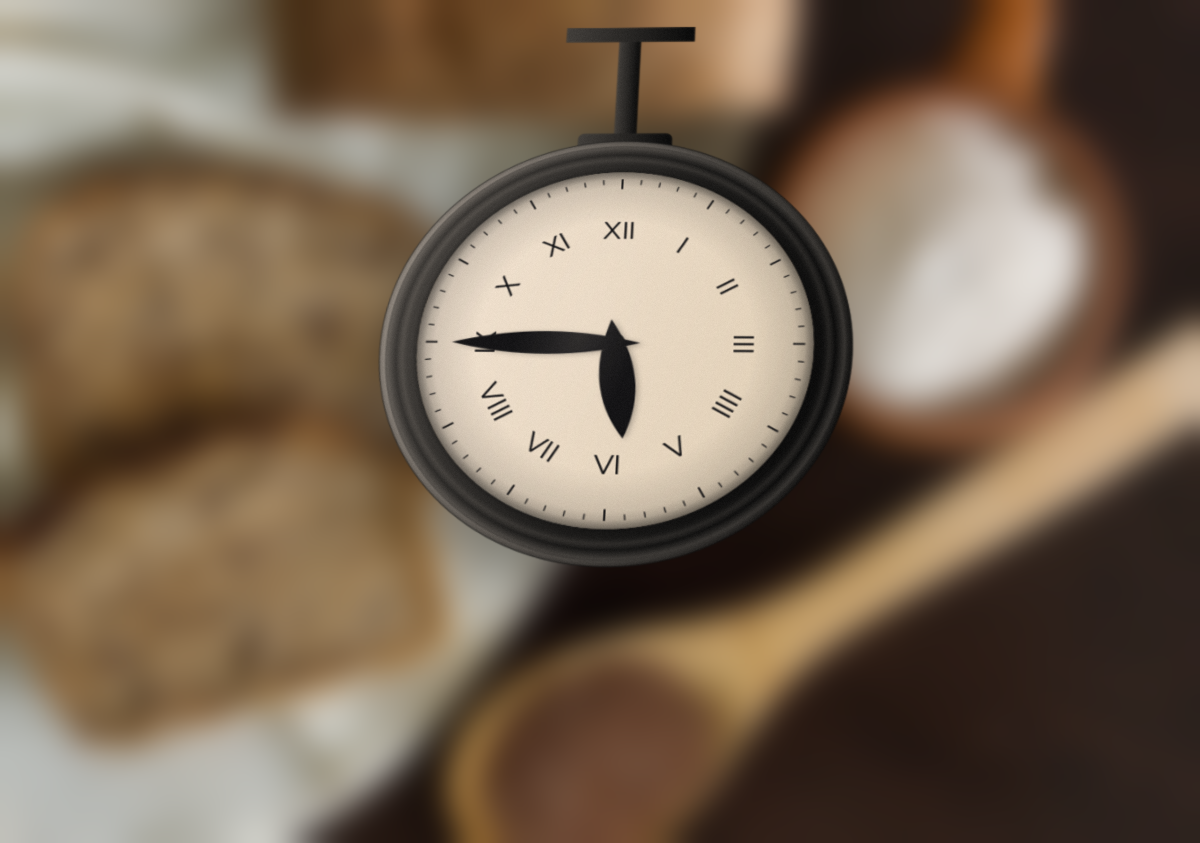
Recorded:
{"hour": 5, "minute": 45}
